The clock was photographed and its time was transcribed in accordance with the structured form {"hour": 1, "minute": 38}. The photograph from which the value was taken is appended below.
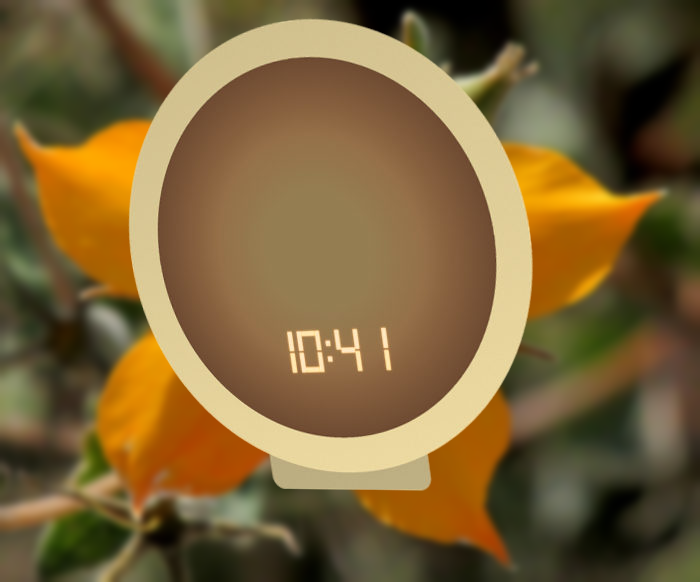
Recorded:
{"hour": 10, "minute": 41}
